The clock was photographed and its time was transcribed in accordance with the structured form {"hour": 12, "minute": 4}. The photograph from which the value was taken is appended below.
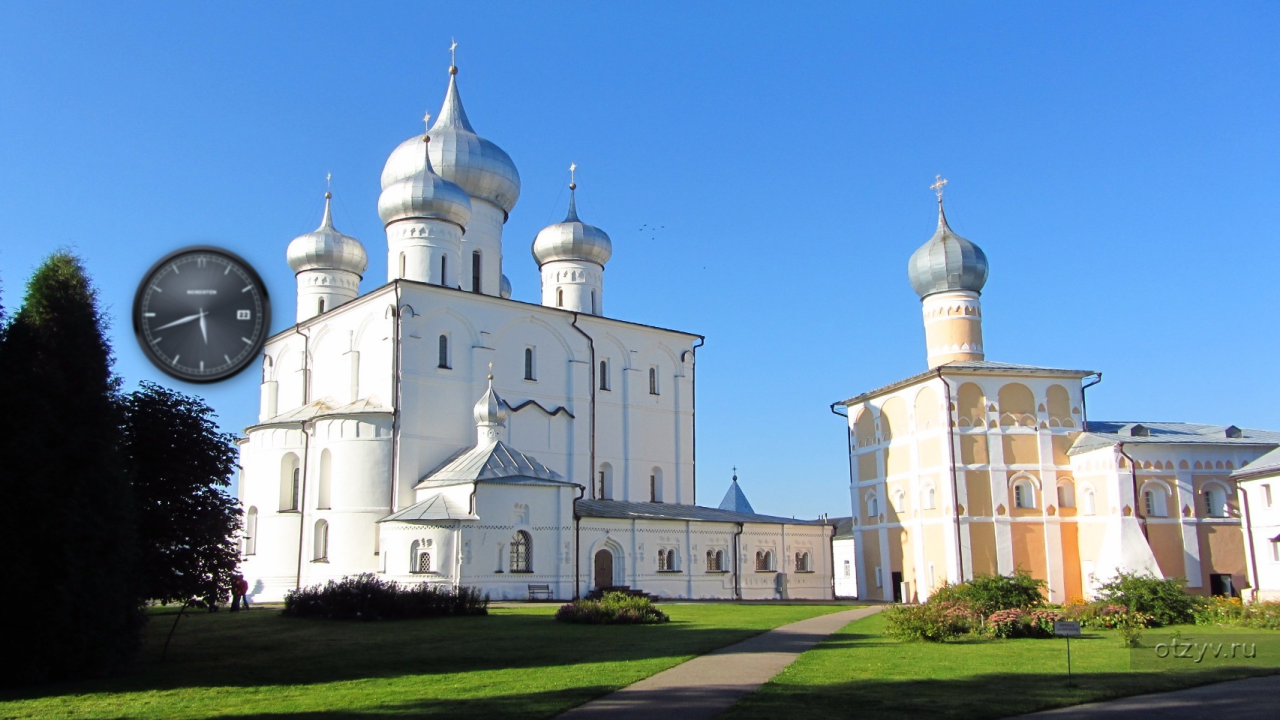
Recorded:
{"hour": 5, "minute": 42}
